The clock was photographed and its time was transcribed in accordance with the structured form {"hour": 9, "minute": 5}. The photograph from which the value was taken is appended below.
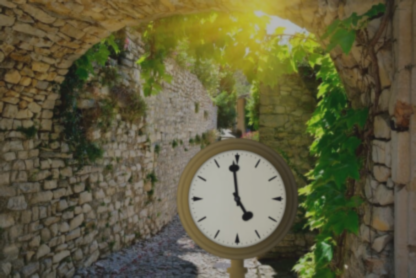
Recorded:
{"hour": 4, "minute": 59}
